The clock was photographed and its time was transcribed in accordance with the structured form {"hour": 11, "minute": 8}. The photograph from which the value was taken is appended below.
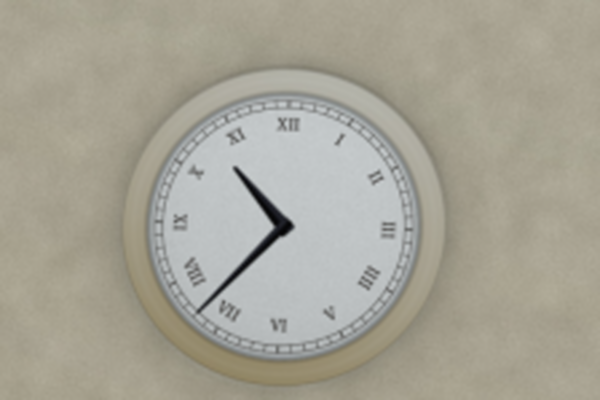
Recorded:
{"hour": 10, "minute": 37}
